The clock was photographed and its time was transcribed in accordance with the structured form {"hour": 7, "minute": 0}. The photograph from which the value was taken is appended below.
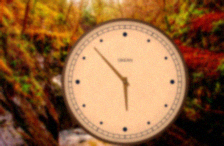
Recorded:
{"hour": 5, "minute": 53}
